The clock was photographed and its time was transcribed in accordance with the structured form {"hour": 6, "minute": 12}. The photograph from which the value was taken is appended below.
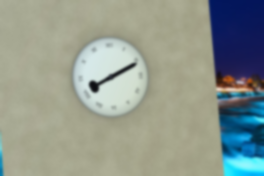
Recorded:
{"hour": 8, "minute": 11}
